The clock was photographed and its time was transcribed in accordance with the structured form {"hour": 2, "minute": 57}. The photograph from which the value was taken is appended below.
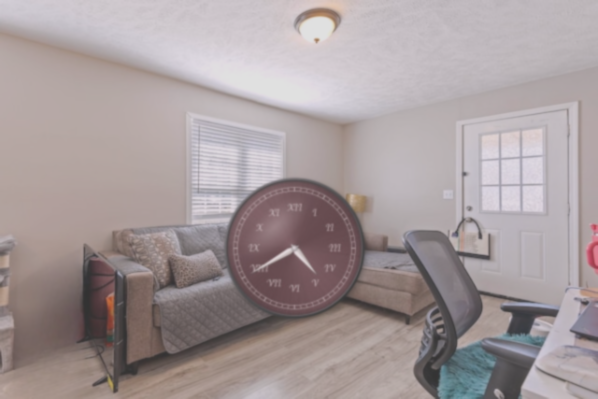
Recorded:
{"hour": 4, "minute": 40}
